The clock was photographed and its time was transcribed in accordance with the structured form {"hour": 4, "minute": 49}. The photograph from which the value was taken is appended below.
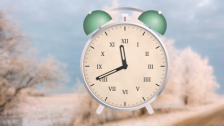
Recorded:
{"hour": 11, "minute": 41}
